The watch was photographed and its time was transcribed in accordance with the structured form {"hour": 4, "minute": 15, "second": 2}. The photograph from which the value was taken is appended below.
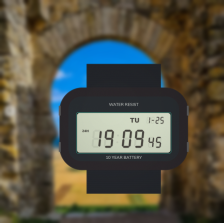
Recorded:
{"hour": 19, "minute": 9, "second": 45}
